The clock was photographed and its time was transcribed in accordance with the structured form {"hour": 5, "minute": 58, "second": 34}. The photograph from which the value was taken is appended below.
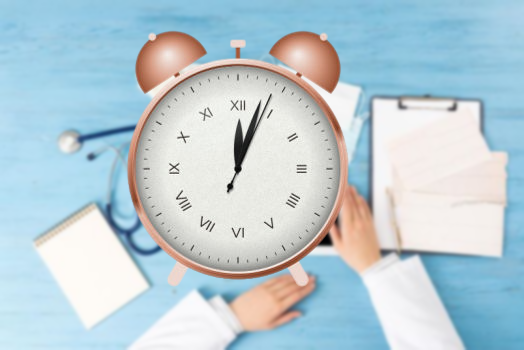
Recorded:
{"hour": 12, "minute": 3, "second": 4}
